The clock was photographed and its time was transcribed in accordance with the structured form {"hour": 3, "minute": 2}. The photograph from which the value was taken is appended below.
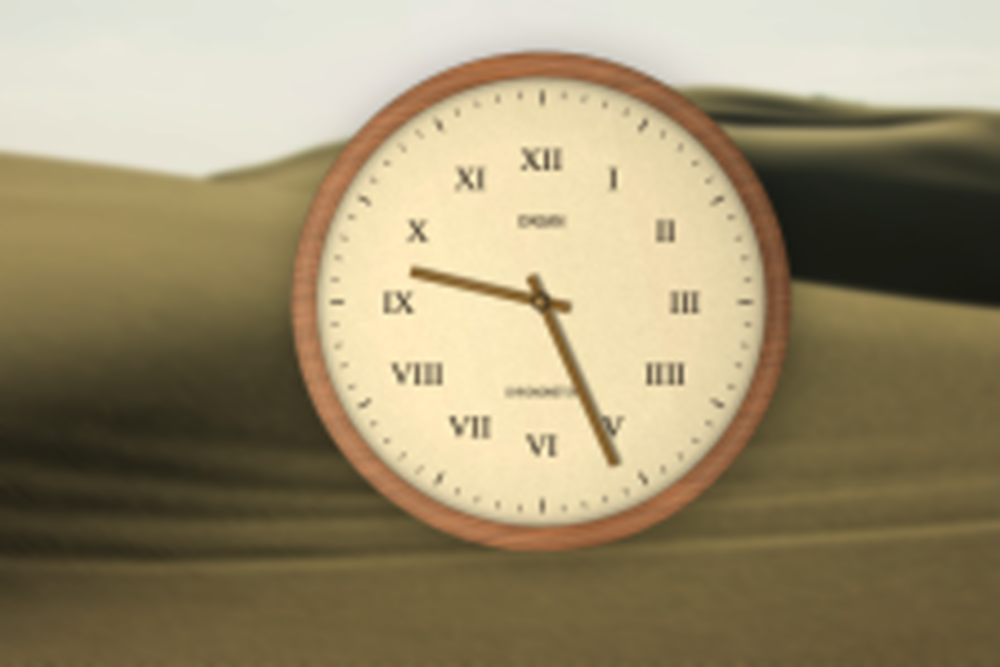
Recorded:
{"hour": 9, "minute": 26}
